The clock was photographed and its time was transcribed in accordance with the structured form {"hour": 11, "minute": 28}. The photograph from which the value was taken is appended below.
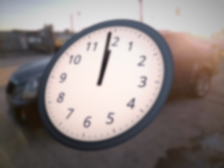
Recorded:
{"hour": 11, "minute": 59}
